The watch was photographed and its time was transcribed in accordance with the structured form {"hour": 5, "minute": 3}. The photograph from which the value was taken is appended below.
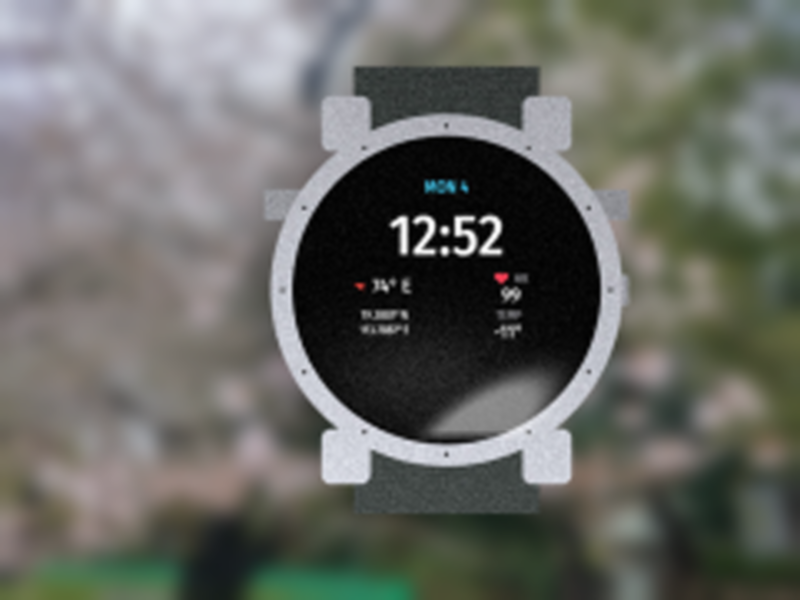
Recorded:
{"hour": 12, "minute": 52}
